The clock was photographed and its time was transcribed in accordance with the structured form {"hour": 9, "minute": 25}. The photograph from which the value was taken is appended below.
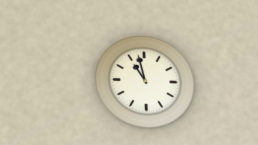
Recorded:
{"hour": 10, "minute": 58}
